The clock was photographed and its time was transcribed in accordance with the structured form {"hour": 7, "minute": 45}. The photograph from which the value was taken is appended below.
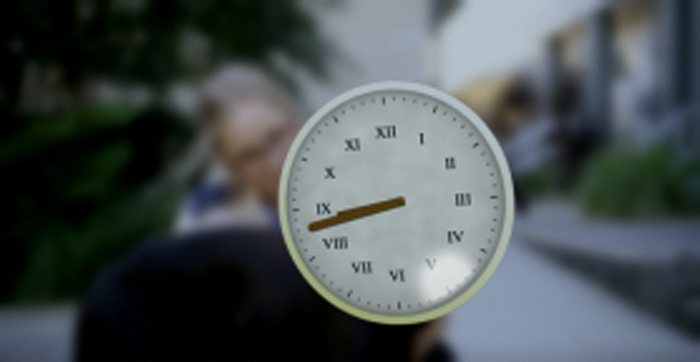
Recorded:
{"hour": 8, "minute": 43}
